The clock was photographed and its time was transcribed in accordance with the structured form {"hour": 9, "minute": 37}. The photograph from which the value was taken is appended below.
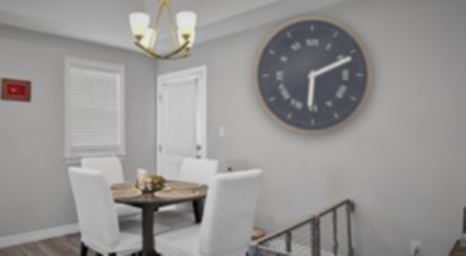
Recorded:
{"hour": 6, "minute": 11}
